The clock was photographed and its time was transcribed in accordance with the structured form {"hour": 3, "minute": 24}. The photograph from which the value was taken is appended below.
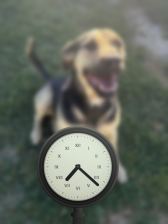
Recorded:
{"hour": 7, "minute": 22}
